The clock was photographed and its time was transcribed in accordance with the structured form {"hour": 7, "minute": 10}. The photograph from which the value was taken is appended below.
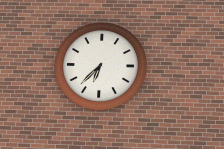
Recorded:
{"hour": 6, "minute": 37}
